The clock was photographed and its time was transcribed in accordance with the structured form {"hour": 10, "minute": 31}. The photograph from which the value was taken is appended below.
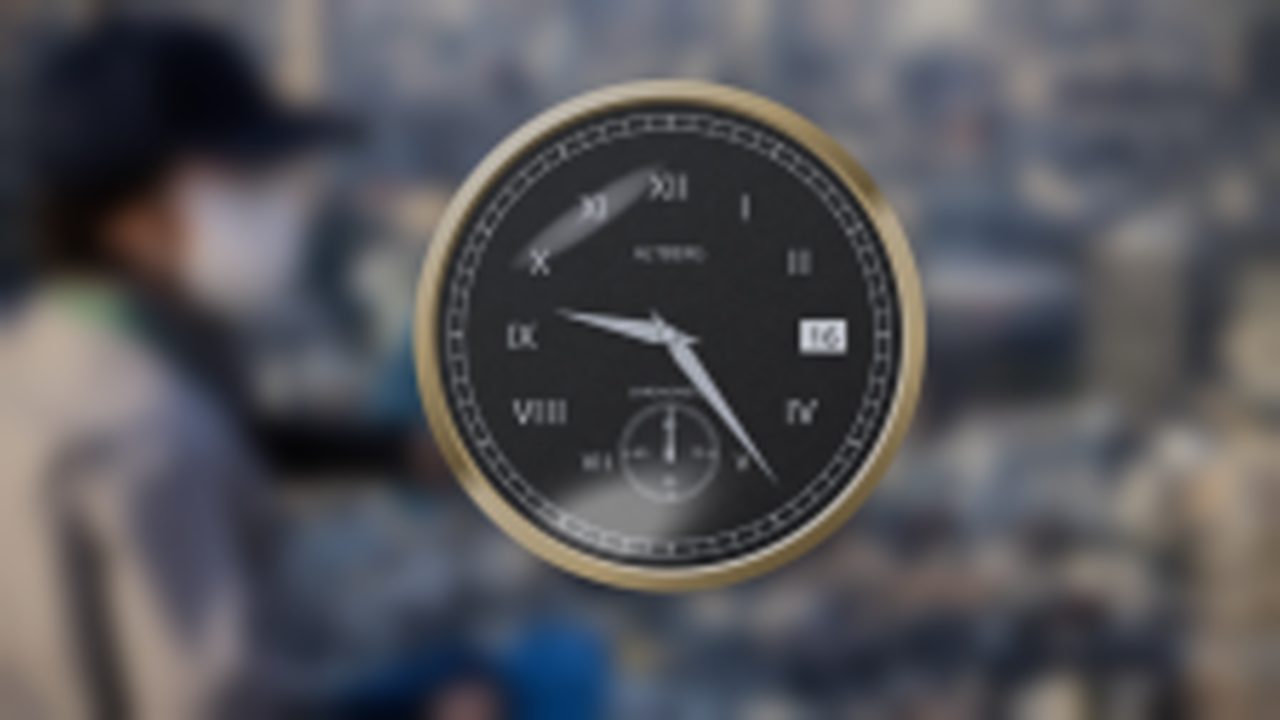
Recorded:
{"hour": 9, "minute": 24}
